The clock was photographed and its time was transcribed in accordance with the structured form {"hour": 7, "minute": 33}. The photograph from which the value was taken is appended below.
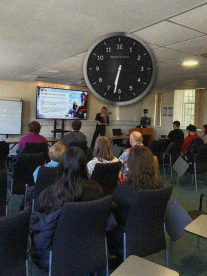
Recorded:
{"hour": 6, "minute": 32}
